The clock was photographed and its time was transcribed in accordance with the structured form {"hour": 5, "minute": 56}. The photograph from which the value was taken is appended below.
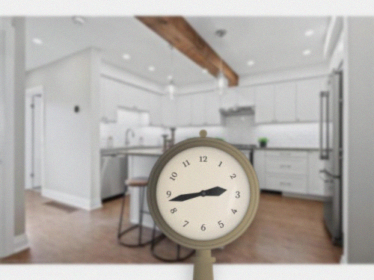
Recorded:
{"hour": 2, "minute": 43}
